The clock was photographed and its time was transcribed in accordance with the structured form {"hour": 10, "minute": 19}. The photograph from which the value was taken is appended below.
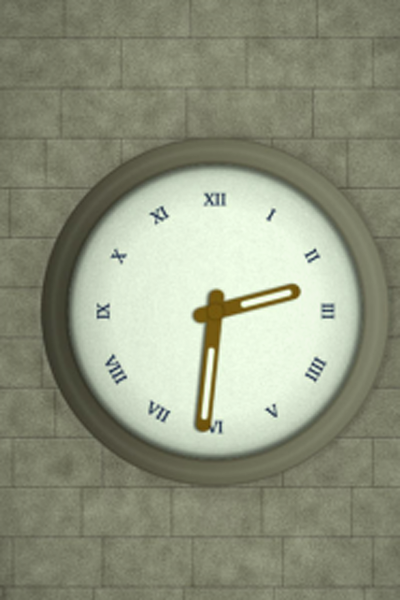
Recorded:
{"hour": 2, "minute": 31}
